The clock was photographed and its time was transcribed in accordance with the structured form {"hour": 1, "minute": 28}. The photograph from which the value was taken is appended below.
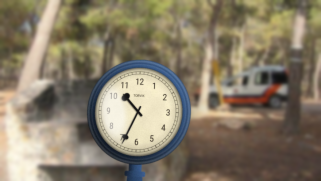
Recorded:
{"hour": 10, "minute": 34}
